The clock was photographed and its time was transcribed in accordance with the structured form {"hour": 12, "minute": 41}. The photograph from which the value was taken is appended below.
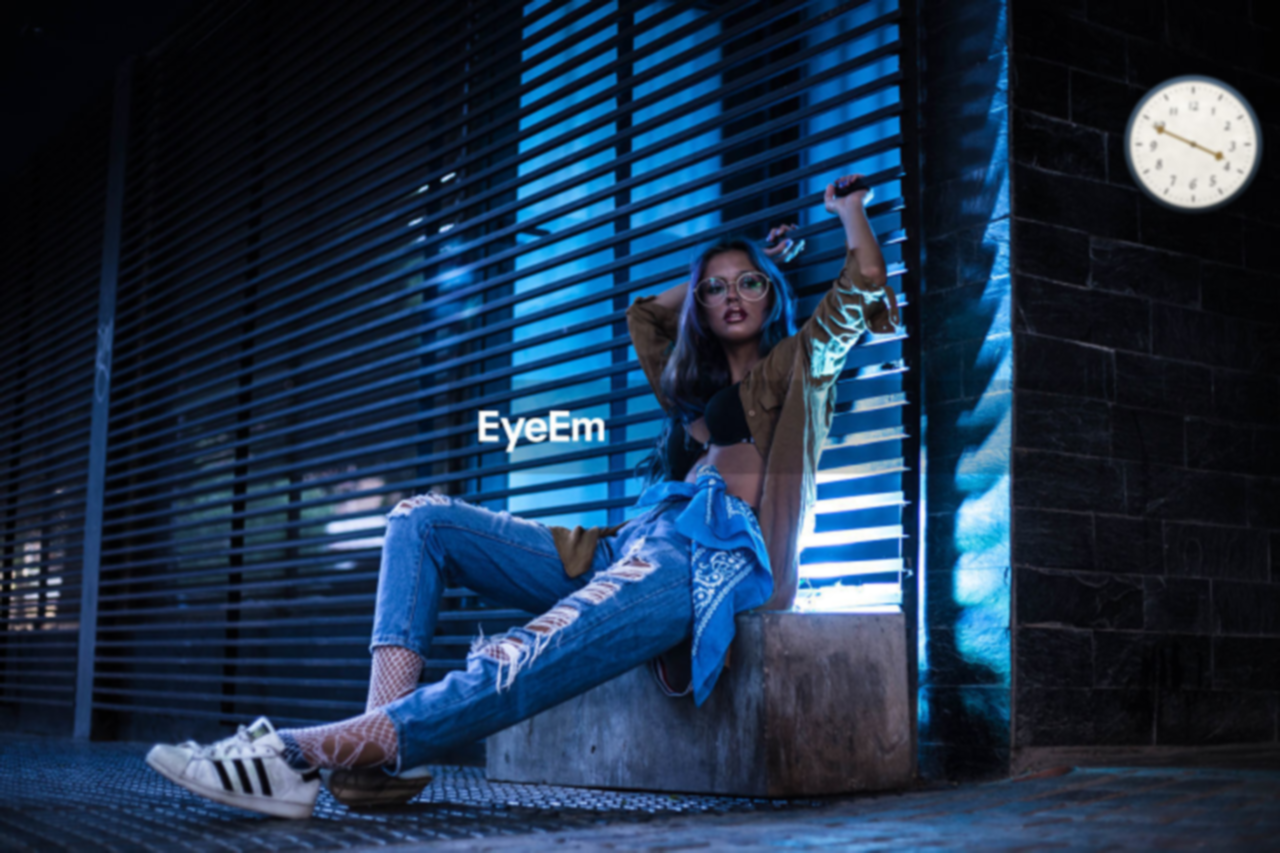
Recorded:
{"hour": 3, "minute": 49}
